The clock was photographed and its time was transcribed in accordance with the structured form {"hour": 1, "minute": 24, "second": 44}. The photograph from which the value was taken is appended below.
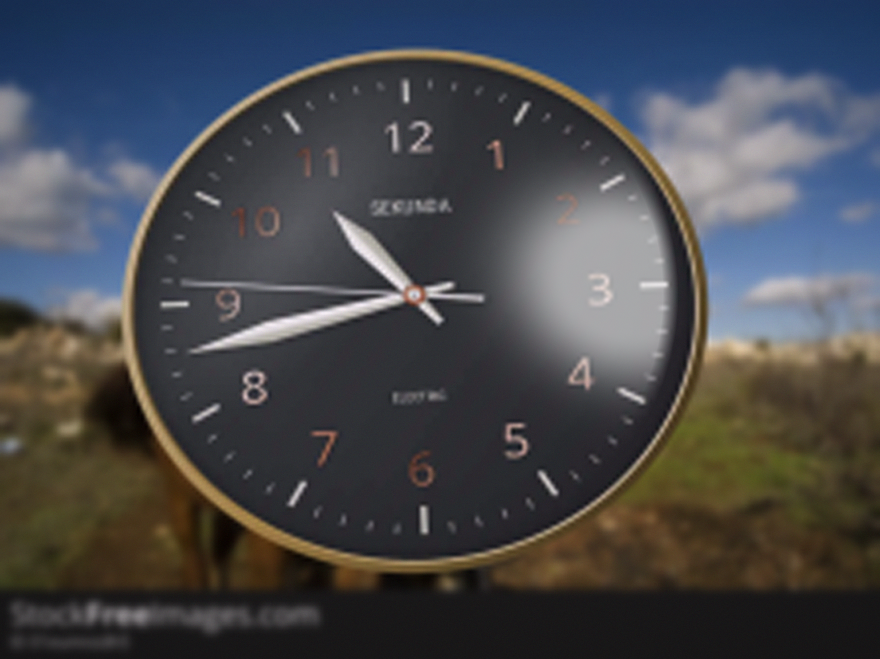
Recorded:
{"hour": 10, "minute": 42, "second": 46}
